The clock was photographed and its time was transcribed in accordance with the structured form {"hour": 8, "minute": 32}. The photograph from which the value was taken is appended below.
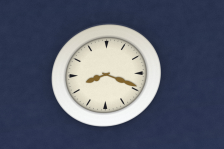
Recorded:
{"hour": 8, "minute": 19}
